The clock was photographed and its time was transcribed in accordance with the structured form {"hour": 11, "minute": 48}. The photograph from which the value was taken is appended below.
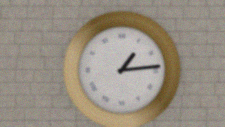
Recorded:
{"hour": 1, "minute": 14}
